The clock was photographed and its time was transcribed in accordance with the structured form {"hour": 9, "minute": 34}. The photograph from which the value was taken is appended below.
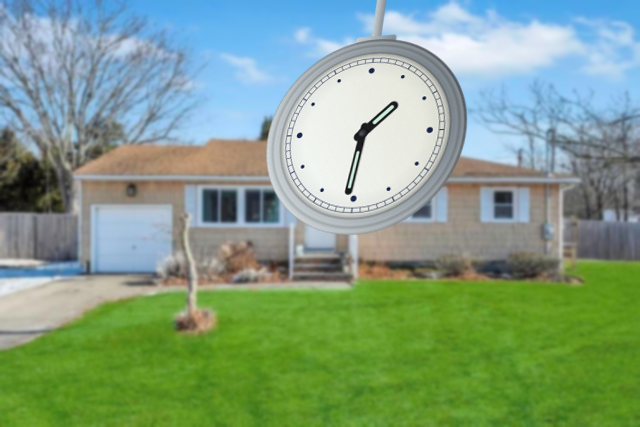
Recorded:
{"hour": 1, "minute": 31}
